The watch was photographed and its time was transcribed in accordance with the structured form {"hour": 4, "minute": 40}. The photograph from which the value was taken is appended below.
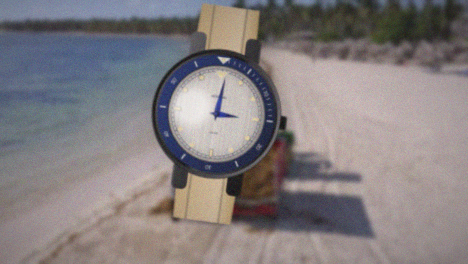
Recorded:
{"hour": 3, "minute": 1}
